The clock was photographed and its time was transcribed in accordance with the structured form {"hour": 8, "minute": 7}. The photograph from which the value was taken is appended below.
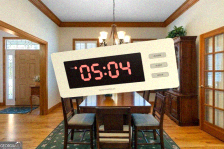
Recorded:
{"hour": 5, "minute": 4}
